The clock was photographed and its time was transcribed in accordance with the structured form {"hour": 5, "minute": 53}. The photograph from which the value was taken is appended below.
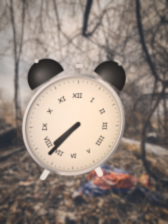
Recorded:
{"hour": 7, "minute": 37}
